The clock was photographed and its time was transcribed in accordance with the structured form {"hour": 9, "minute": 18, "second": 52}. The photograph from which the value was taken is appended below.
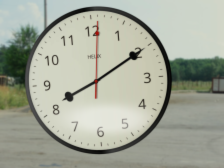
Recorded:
{"hour": 8, "minute": 10, "second": 1}
